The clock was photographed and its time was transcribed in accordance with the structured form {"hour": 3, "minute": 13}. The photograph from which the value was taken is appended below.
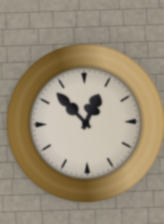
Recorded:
{"hour": 12, "minute": 53}
